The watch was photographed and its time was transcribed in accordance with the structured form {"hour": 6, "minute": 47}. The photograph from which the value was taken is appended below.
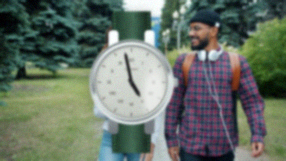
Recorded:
{"hour": 4, "minute": 58}
